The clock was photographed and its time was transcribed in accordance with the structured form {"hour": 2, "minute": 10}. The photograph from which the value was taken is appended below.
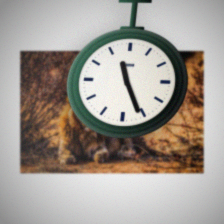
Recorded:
{"hour": 11, "minute": 26}
